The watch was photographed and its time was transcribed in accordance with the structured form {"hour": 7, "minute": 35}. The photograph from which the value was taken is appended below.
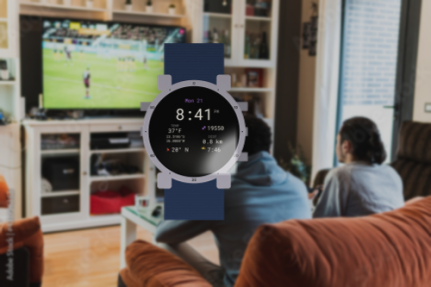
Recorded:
{"hour": 8, "minute": 41}
